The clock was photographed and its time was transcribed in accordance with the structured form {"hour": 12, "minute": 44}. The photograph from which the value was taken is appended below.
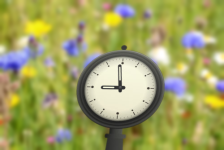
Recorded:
{"hour": 8, "minute": 59}
